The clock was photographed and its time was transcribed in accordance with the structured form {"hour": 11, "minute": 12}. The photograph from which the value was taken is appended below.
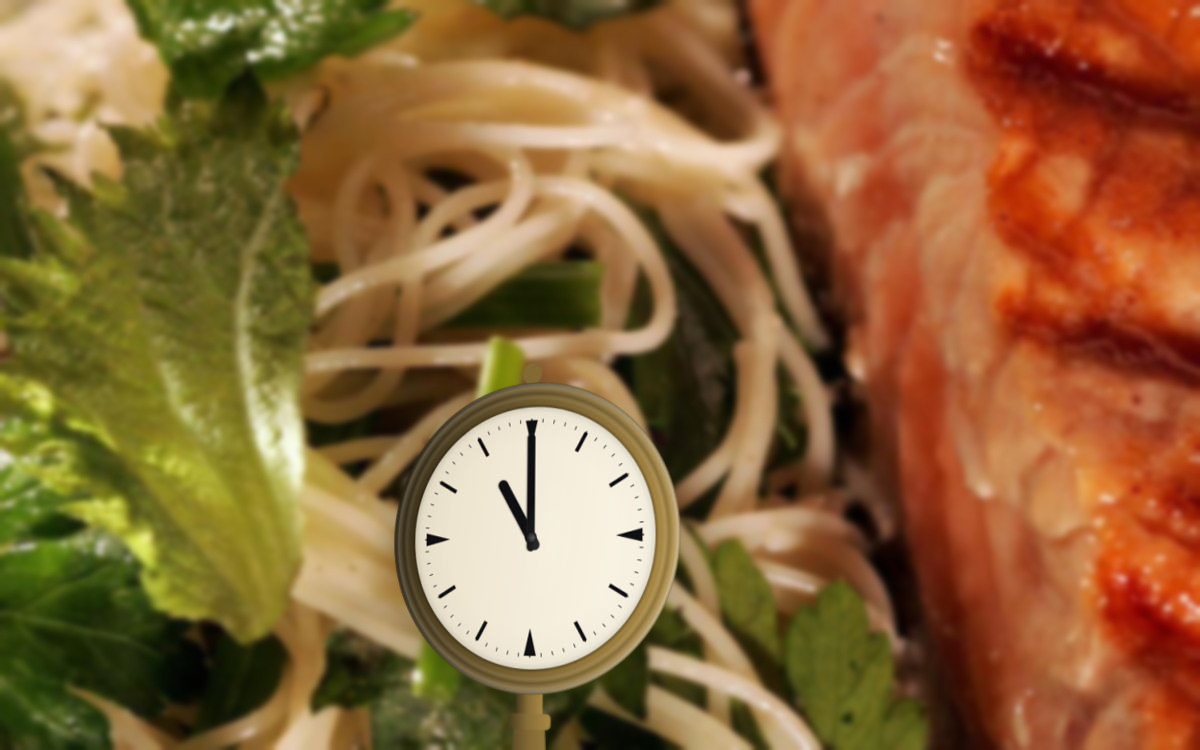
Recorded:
{"hour": 11, "minute": 0}
